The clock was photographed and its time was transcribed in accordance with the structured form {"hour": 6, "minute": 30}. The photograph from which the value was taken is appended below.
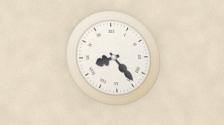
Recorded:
{"hour": 8, "minute": 24}
